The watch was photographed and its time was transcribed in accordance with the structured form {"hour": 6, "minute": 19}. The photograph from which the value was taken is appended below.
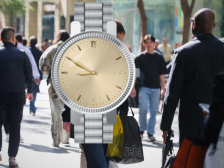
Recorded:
{"hour": 8, "minute": 50}
